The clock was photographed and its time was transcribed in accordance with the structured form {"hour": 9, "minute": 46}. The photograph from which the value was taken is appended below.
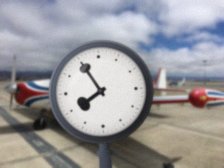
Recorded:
{"hour": 7, "minute": 55}
